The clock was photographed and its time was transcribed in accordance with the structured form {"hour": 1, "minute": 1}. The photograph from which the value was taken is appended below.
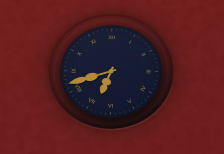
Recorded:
{"hour": 6, "minute": 42}
